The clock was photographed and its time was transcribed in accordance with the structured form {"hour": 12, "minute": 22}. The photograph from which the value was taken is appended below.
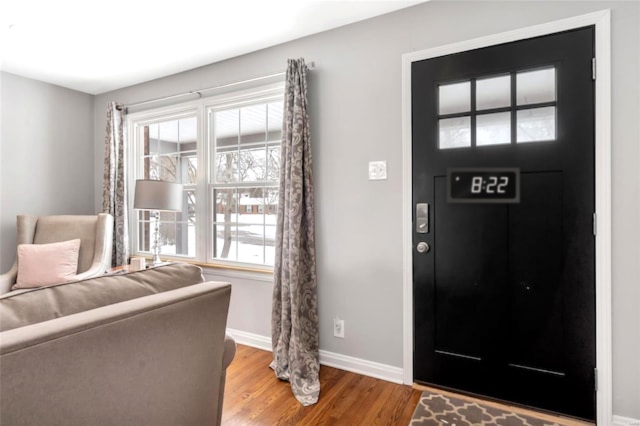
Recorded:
{"hour": 8, "minute": 22}
